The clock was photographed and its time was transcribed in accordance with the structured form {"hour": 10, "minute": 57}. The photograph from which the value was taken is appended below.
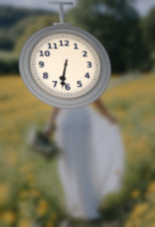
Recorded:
{"hour": 6, "minute": 32}
